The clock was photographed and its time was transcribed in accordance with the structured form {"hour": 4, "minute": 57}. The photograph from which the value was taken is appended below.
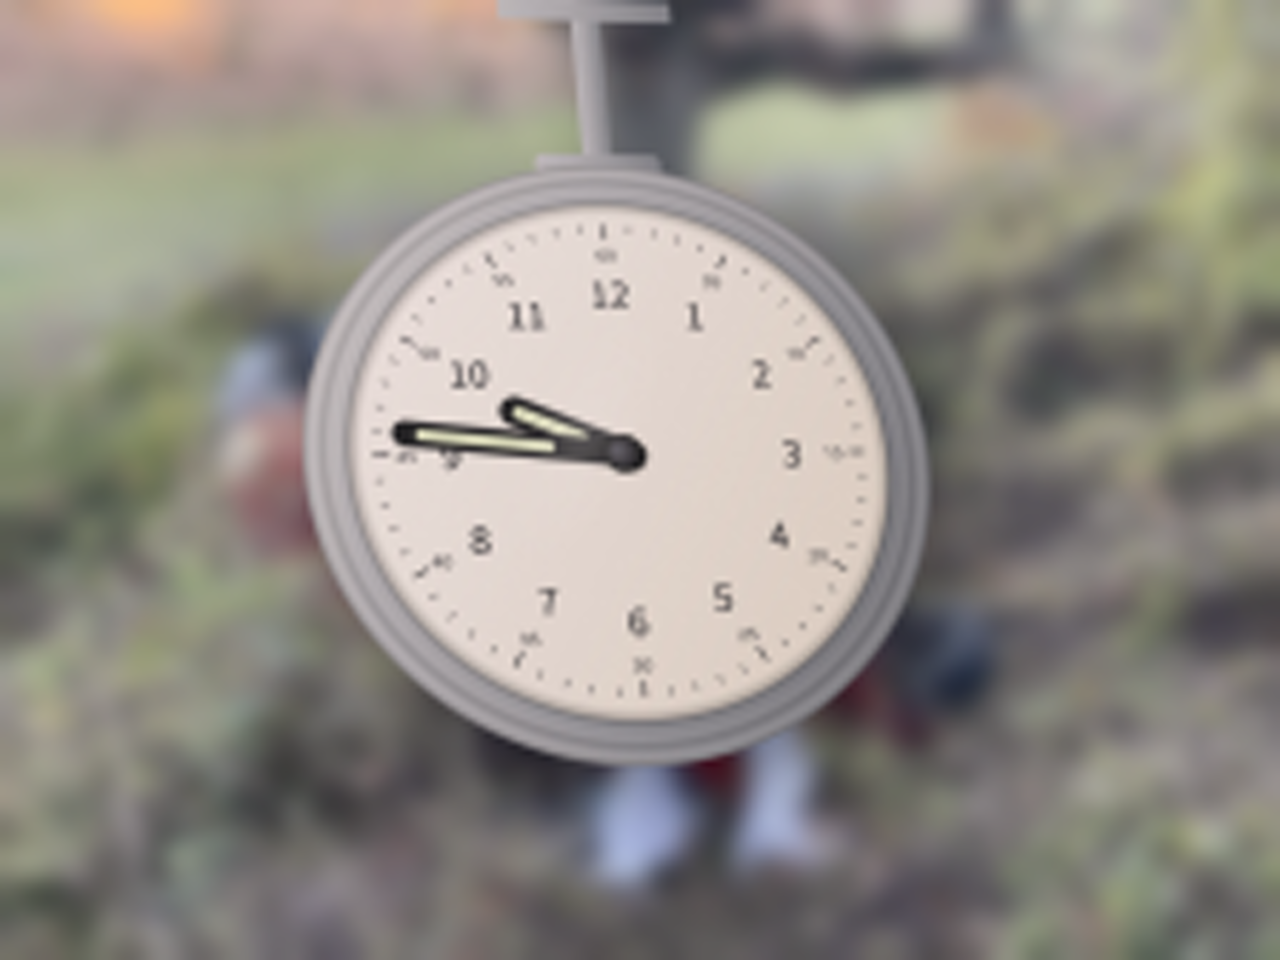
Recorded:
{"hour": 9, "minute": 46}
